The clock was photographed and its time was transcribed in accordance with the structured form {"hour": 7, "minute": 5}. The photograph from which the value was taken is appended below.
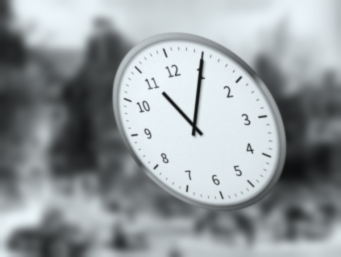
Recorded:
{"hour": 11, "minute": 5}
